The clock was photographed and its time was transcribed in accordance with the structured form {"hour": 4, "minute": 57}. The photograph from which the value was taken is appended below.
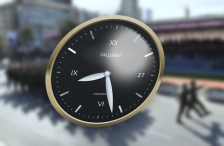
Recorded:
{"hour": 8, "minute": 27}
